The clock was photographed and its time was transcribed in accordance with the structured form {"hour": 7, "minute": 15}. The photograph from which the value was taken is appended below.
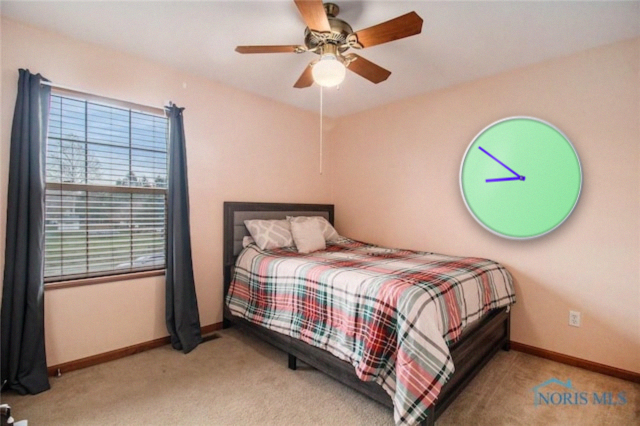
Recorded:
{"hour": 8, "minute": 51}
